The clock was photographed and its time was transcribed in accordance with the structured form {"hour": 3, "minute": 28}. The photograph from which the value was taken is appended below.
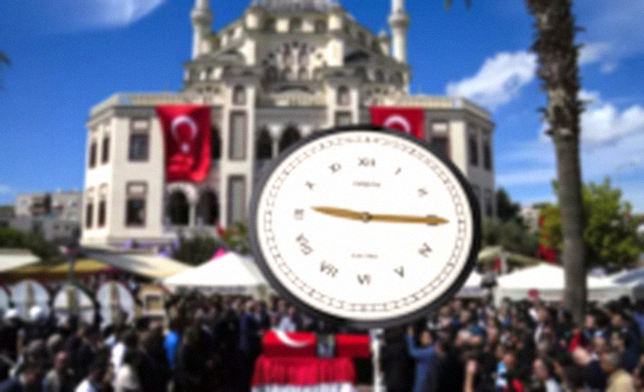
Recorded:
{"hour": 9, "minute": 15}
